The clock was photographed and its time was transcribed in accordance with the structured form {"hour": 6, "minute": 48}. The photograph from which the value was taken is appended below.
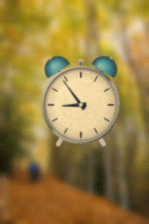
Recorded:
{"hour": 8, "minute": 54}
